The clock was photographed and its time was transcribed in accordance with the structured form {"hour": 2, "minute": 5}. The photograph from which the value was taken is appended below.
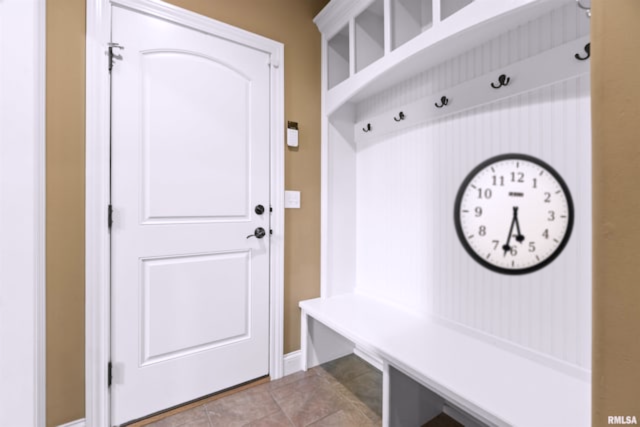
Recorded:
{"hour": 5, "minute": 32}
